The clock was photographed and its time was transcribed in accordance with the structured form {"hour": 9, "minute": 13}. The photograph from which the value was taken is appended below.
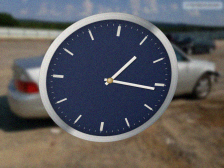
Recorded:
{"hour": 1, "minute": 16}
